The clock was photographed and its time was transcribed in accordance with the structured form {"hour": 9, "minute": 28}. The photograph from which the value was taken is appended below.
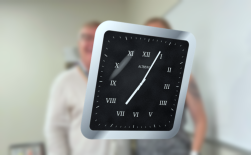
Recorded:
{"hour": 7, "minute": 4}
